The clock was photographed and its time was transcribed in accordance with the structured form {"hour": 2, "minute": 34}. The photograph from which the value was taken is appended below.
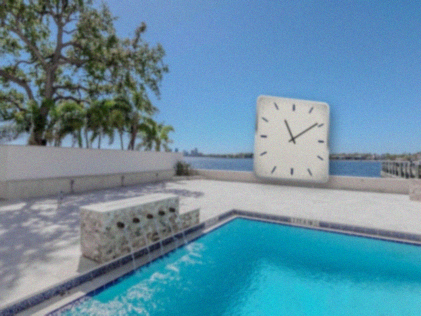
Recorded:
{"hour": 11, "minute": 9}
